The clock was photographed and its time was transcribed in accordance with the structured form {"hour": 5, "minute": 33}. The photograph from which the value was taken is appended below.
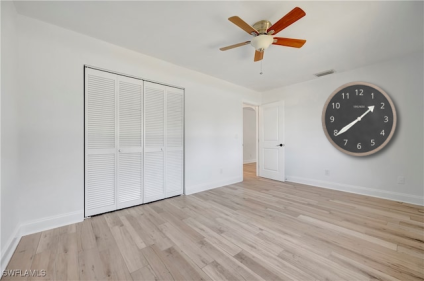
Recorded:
{"hour": 1, "minute": 39}
